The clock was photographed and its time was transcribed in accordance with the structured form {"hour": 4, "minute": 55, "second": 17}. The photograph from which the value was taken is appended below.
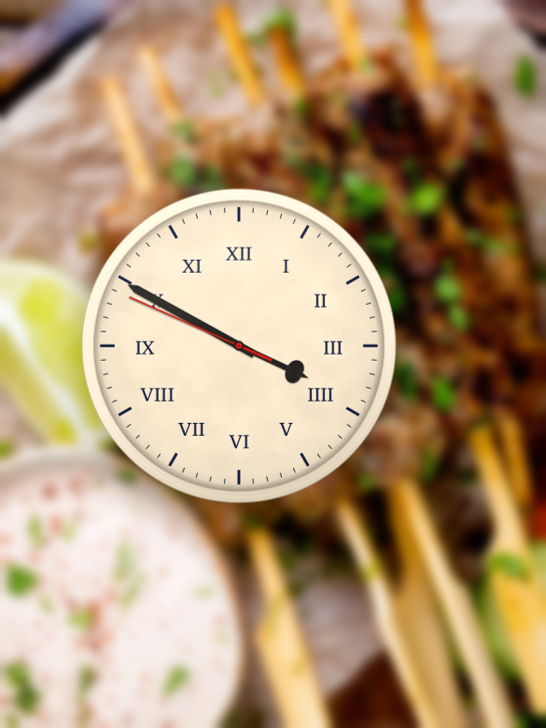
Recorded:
{"hour": 3, "minute": 49, "second": 49}
